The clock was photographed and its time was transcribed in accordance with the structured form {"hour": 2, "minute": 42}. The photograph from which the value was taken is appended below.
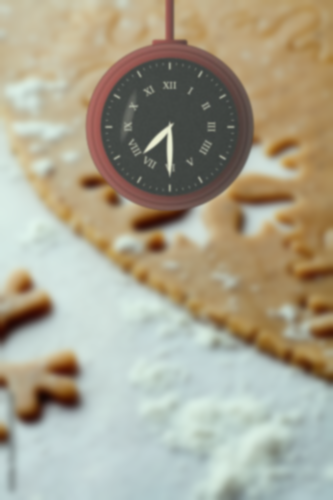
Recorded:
{"hour": 7, "minute": 30}
